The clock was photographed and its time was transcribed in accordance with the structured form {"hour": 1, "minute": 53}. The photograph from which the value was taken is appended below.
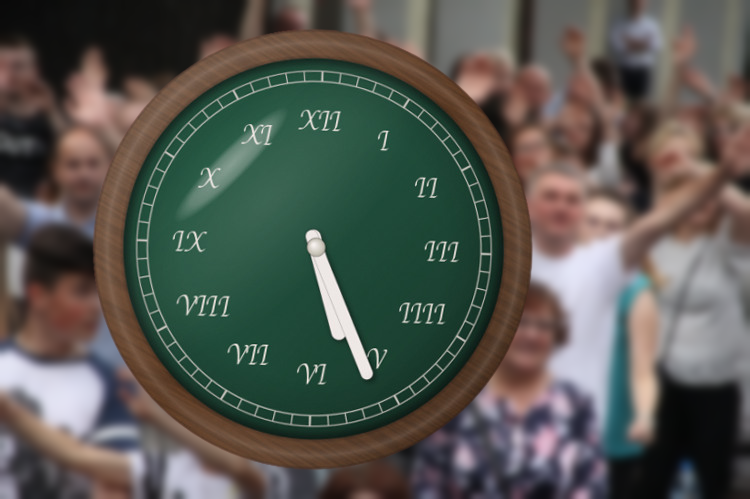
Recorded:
{"hour": 5, "minute": 26}
